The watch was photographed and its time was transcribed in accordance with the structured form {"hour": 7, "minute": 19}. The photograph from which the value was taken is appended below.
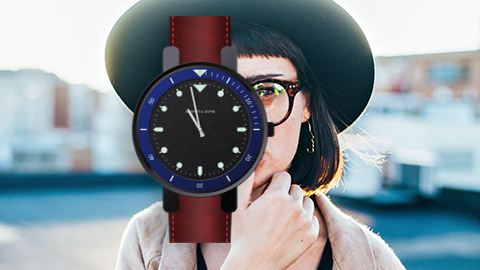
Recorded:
{"hour": 10, "minute": 58}
